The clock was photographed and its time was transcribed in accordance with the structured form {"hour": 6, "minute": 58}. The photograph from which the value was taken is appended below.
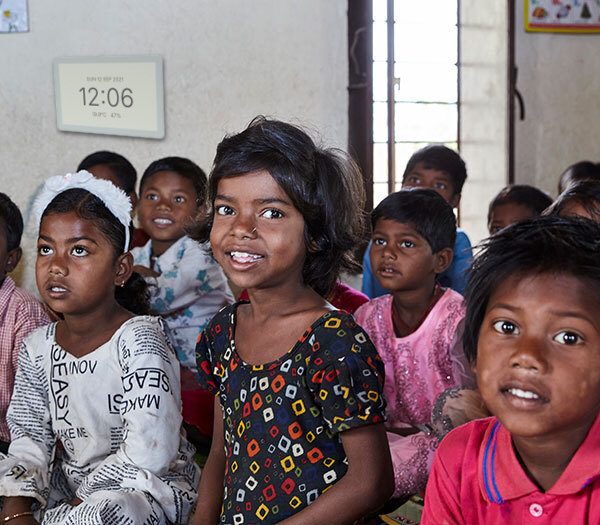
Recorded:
{"hour": 12, "minute": 6}
